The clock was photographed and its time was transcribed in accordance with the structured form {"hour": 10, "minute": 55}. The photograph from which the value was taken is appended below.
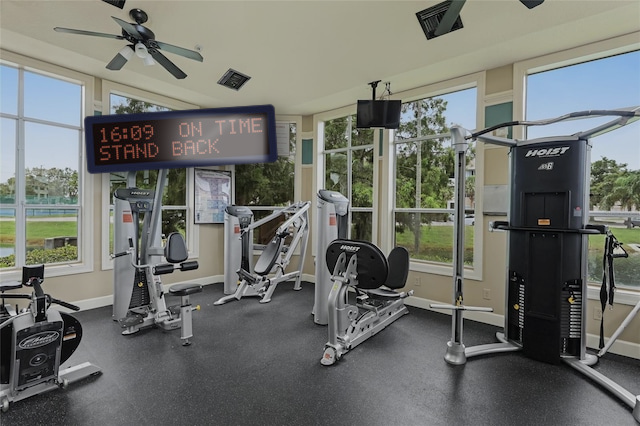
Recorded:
{"hour": 16, "minute": 9}
